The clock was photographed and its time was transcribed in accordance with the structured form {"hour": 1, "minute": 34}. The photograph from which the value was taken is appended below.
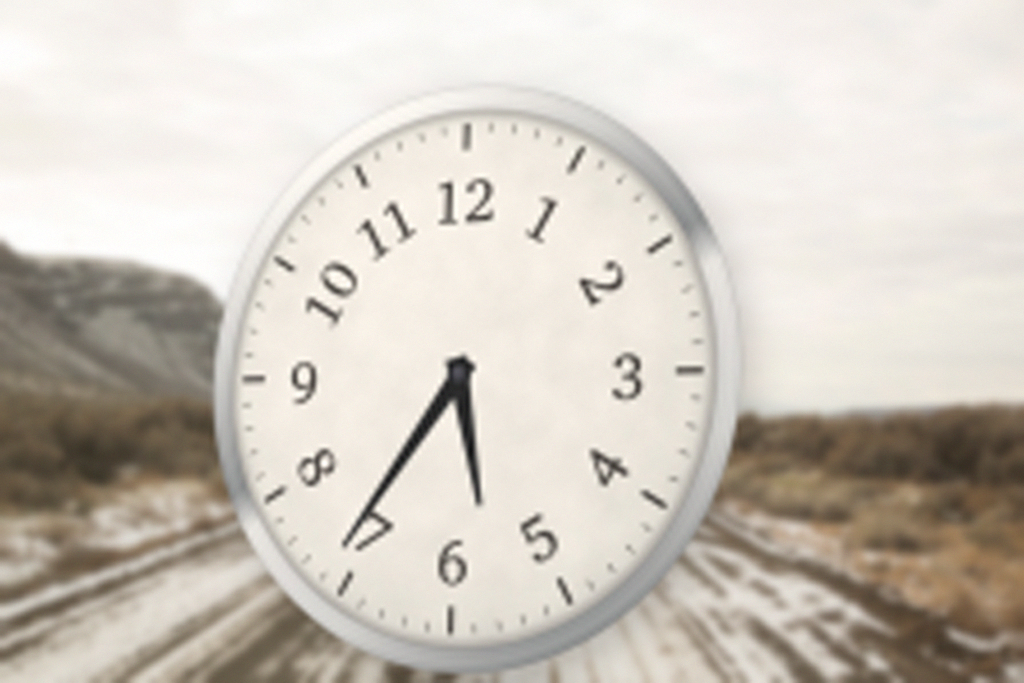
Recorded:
{"hour": 5, "minute": 36}
